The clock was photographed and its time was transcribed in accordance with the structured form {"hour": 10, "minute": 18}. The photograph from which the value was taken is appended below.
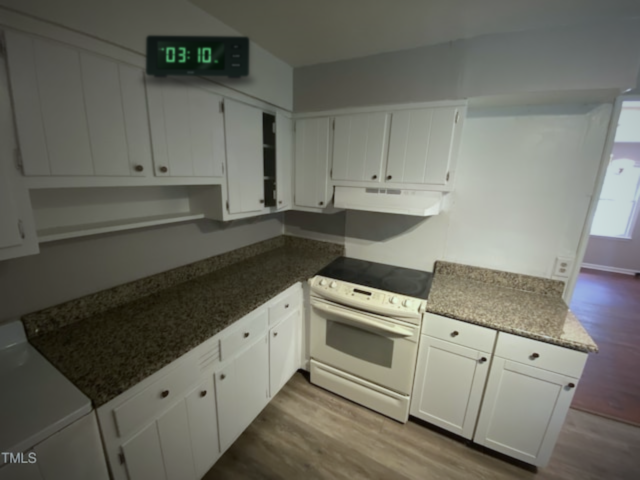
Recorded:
{"hour": 3, "minute": 10}
